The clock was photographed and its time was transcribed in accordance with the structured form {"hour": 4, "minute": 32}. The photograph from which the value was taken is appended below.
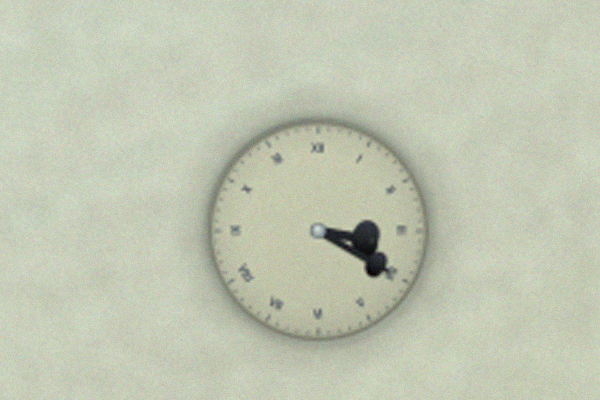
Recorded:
{"hour": 3, "minute": 20}
